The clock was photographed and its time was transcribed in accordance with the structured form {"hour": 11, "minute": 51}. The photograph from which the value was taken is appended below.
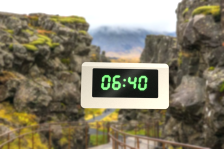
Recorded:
{"hour": 6, "minute": 40}
